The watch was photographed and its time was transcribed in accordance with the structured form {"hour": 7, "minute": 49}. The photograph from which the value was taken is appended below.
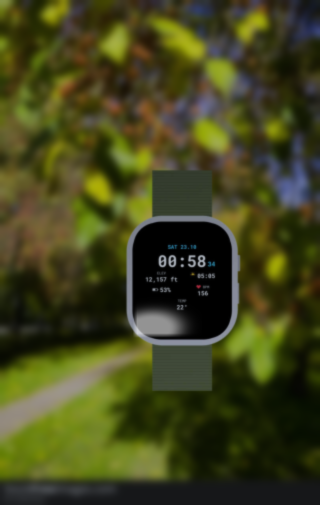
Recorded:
{"hour": 0, "minute": 58}
